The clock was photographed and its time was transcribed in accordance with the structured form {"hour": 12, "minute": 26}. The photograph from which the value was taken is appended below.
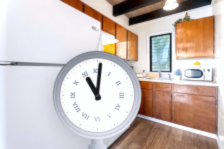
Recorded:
{"hour": 11, "minute": 1}
